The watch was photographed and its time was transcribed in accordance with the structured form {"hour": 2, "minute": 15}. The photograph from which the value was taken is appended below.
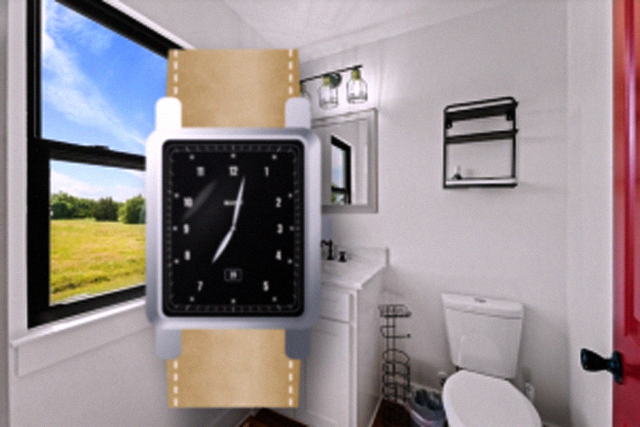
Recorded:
{"hour": 7, "minute": 2}
